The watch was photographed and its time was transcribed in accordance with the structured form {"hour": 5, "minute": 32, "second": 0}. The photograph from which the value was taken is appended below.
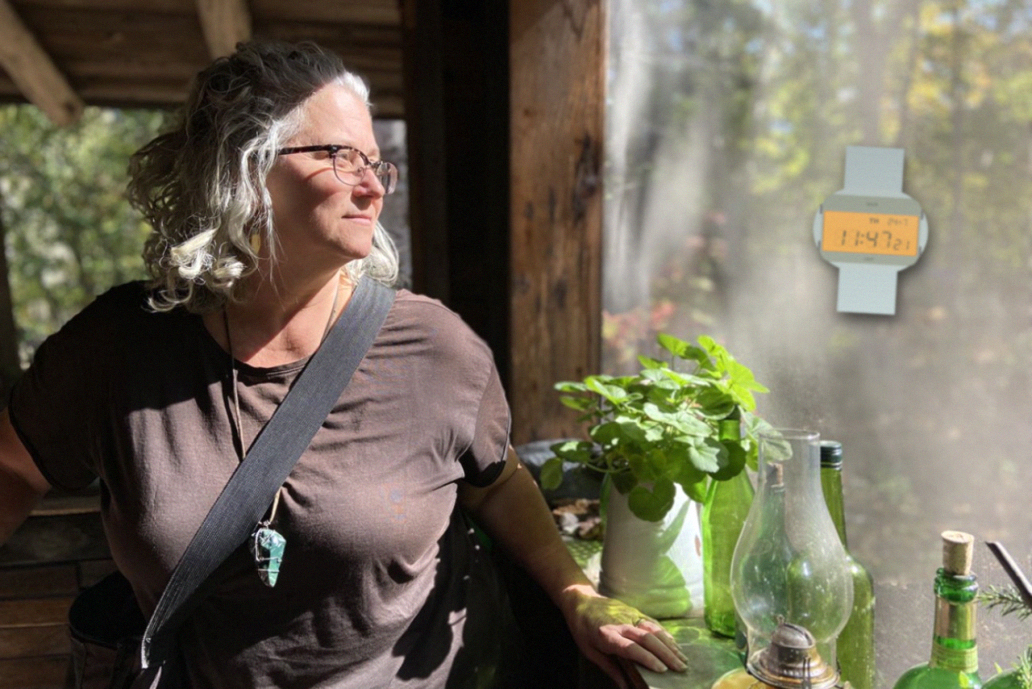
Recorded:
{"hour": 11, "minute": 47, "second": 21}
